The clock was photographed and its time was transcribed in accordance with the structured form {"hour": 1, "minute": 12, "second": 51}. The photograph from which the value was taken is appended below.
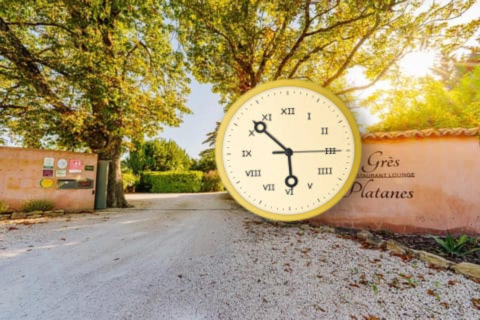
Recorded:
{"hour": 5, "minute": 52, "second": 15}
